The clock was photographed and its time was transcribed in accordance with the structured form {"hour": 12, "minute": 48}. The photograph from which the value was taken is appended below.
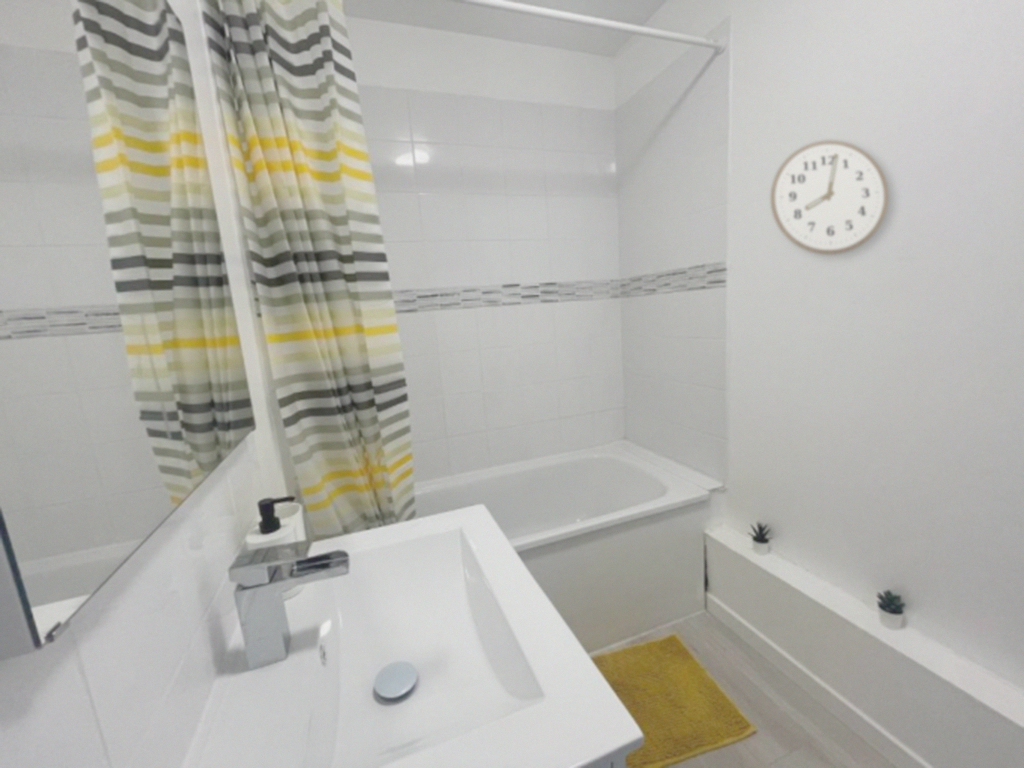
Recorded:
{"hour": 8, "minute": 2}
